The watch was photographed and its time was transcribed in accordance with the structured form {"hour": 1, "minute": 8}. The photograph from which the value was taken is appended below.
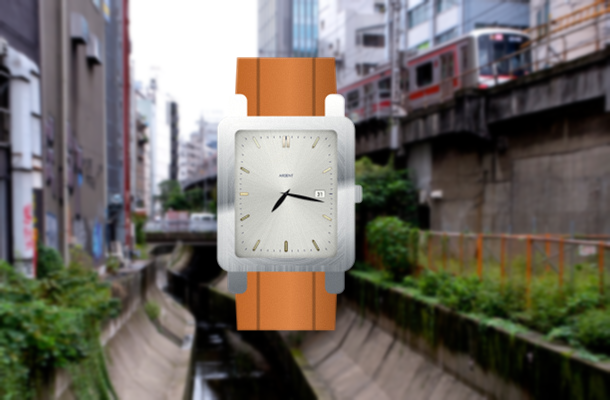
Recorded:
{"hour": 7, "minute": 17}
